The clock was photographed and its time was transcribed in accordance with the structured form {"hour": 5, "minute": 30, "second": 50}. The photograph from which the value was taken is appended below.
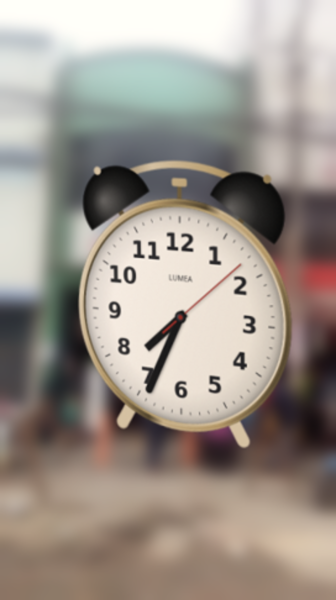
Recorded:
{"hour": 7, "minute": 34, "second": 8}
